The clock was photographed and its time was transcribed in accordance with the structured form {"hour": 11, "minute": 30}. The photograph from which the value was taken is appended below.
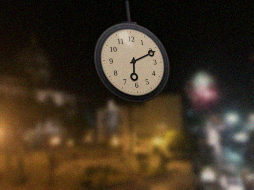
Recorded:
{"hour": 6, "minute": 11}
